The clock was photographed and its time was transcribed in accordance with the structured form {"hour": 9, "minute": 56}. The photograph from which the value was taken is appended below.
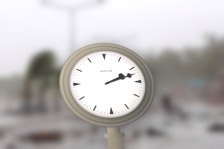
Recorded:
{"hour": 2, "minute": 12}
